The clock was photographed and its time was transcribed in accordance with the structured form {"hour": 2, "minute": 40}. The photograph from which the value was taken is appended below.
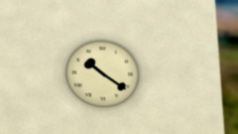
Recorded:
{"hour": 10, "minute": 21}
